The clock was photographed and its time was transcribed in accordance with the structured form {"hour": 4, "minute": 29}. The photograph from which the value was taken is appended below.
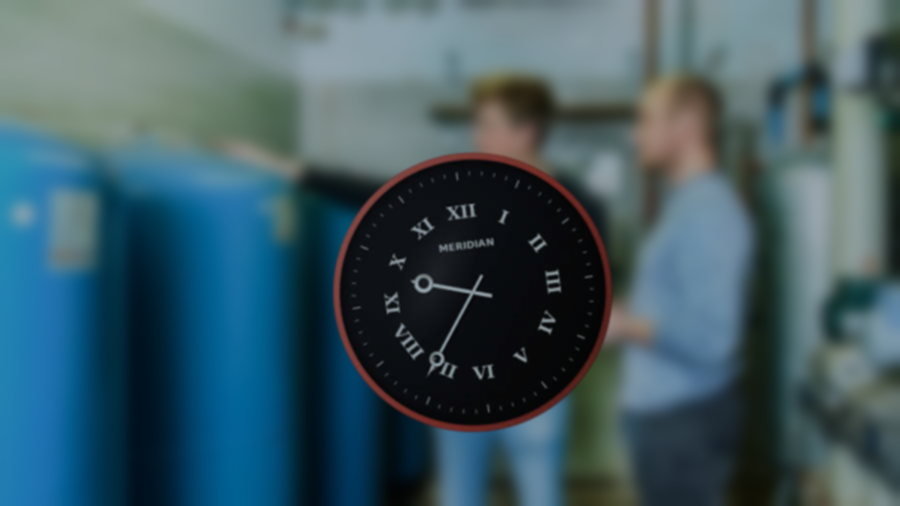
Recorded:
{"hour": 9, "minute": 36}
